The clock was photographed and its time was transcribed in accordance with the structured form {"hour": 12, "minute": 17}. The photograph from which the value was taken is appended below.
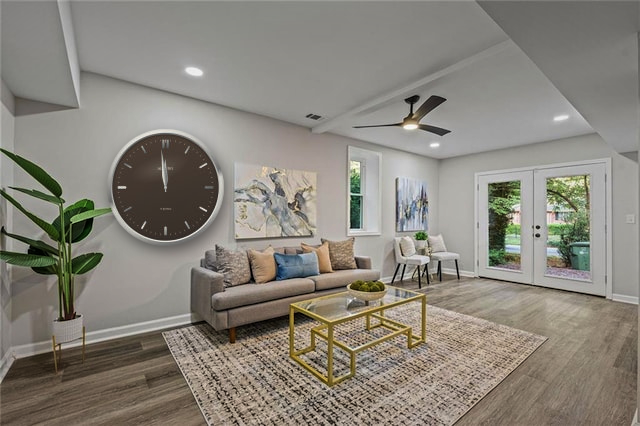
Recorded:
{"hour": 11, "minute": 59}
